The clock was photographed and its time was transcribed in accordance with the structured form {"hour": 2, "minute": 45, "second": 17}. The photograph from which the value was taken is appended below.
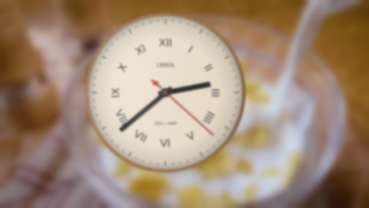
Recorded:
{"hour": 2, "minute": 38, "second": 22}
